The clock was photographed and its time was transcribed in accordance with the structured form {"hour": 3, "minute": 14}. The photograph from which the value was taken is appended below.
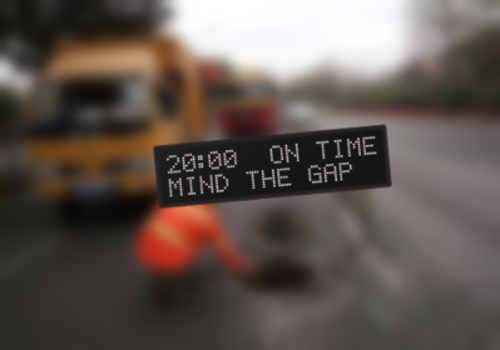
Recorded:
{"hour": 20, "minute": 0}
